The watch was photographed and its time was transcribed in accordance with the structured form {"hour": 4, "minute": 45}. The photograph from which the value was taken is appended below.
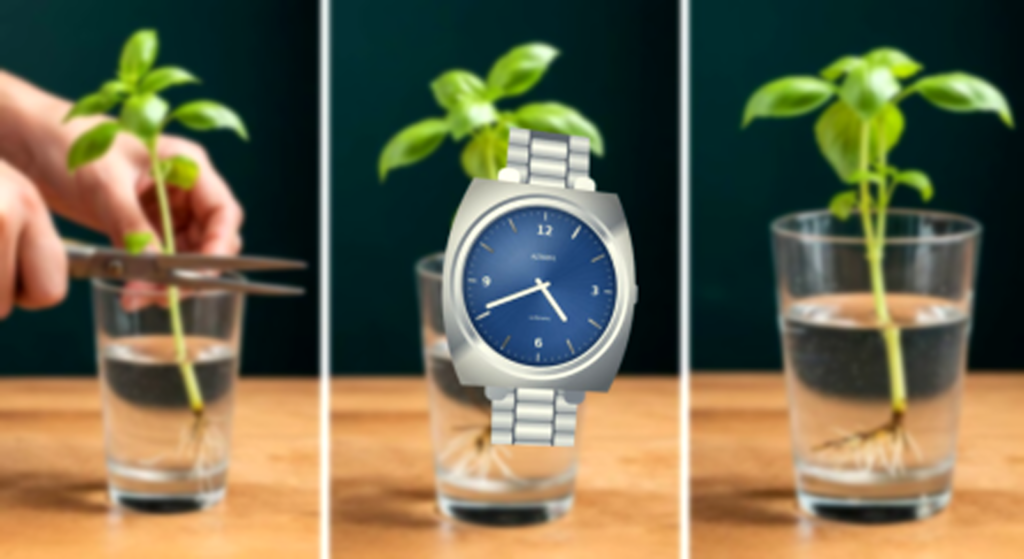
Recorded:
{"hour": 4, "minute": 41}
